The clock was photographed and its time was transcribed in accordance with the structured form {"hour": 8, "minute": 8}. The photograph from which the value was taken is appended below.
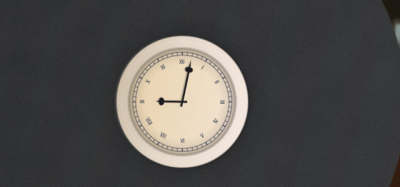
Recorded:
{"hour": 9, "minute": 2}
